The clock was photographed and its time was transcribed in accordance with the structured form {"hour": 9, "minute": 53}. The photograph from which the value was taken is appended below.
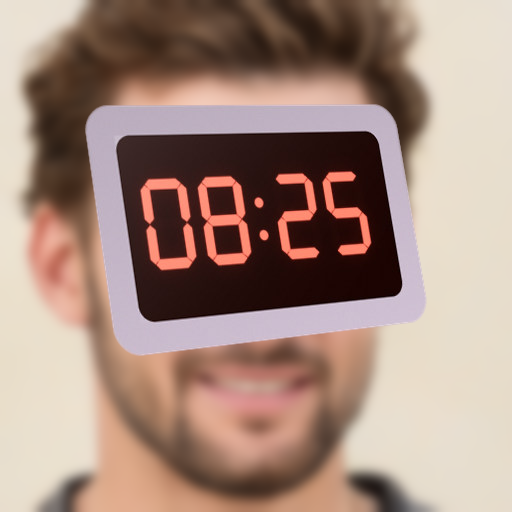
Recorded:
{"hour": 8, "minute": 25}
